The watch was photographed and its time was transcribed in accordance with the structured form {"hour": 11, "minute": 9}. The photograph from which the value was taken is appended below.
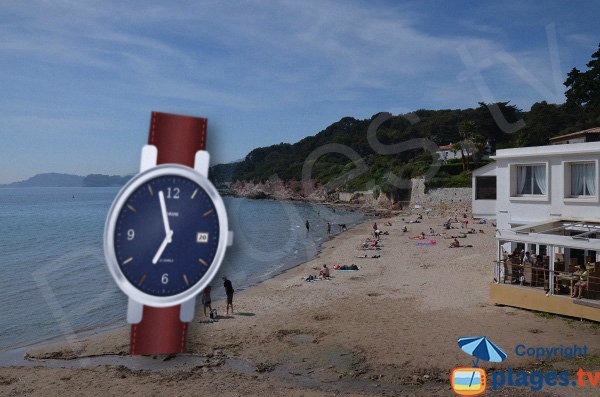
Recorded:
{"hour": 6, "minute": 57}
